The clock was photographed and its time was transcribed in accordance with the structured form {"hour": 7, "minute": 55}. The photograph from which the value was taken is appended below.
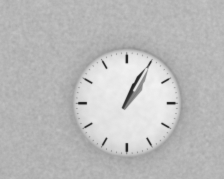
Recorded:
{"hour": 1, "minute": 5}
